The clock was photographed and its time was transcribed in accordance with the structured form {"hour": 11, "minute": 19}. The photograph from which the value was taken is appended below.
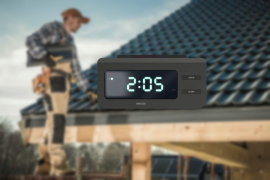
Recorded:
{"hour": 2, "minute": 5}
